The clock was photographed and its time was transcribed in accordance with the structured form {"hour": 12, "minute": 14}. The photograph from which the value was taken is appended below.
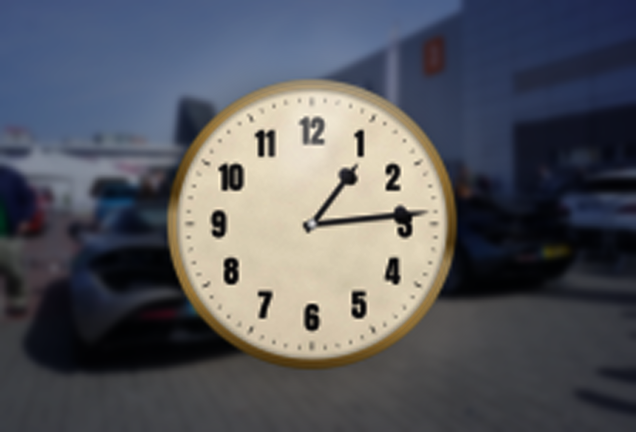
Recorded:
{"hour": 1, "minute": 14}
